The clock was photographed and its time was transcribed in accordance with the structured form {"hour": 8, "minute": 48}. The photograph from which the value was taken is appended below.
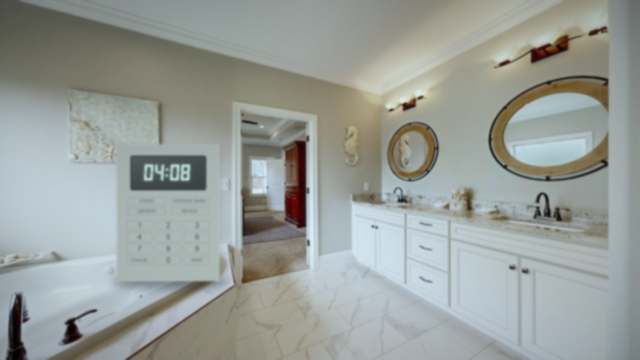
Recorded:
{"hour": 4, "minute": 8}
